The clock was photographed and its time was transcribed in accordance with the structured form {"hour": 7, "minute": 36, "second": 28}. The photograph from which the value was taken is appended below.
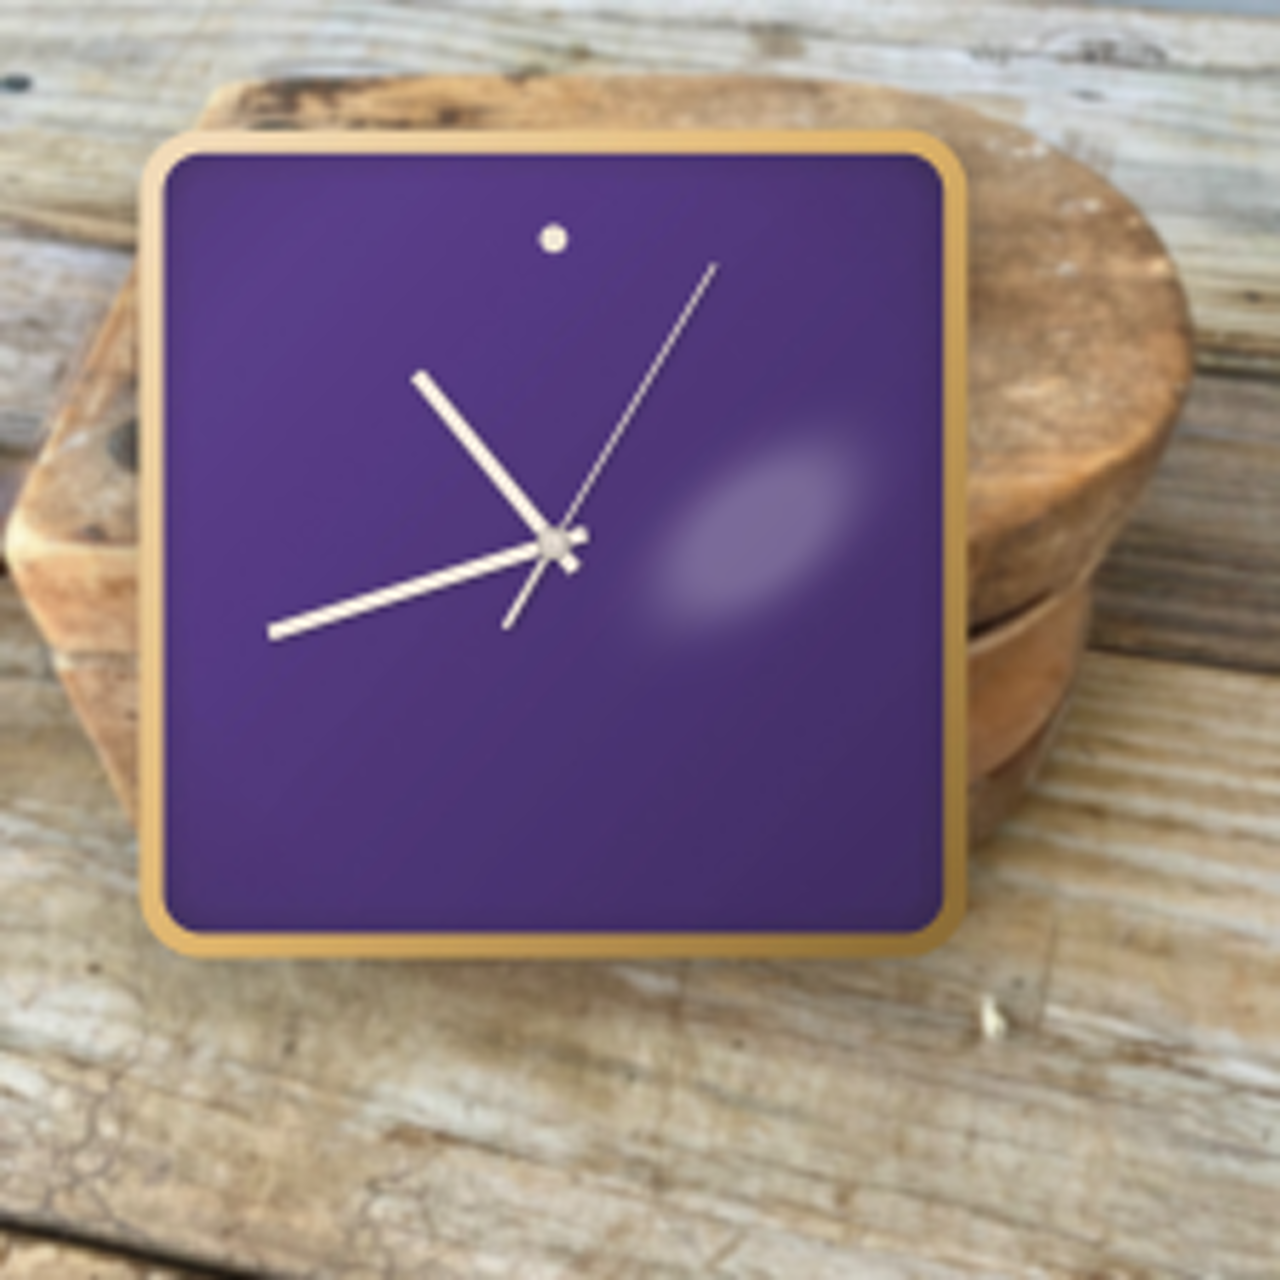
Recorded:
{"hour": 10, "minute": 42, "second": 5}
